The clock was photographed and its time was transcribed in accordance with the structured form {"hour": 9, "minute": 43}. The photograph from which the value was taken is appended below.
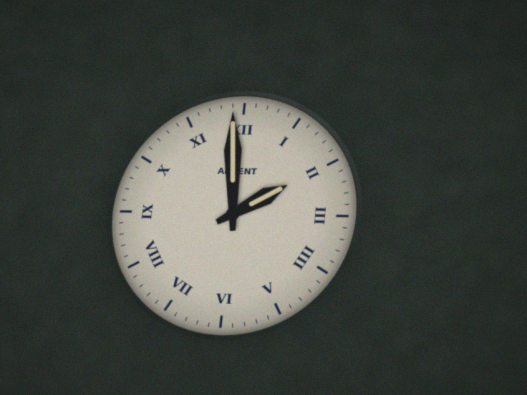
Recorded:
{"hour": 1, "minute": 59}
